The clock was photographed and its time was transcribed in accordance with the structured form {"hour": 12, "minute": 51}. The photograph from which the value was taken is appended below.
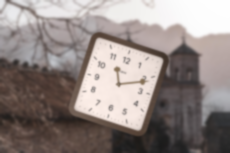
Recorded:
{"hour": 11, "minute": 11}
